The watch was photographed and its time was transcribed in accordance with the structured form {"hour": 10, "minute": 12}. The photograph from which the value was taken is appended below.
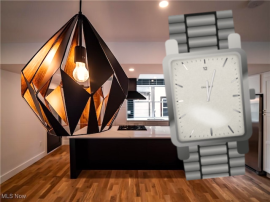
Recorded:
{"hour": 12, "minute": 3}
